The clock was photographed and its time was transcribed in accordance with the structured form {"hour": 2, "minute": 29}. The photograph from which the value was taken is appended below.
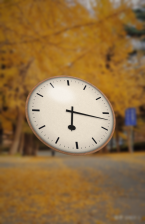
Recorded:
{"hour": 6, "minute": 17}
